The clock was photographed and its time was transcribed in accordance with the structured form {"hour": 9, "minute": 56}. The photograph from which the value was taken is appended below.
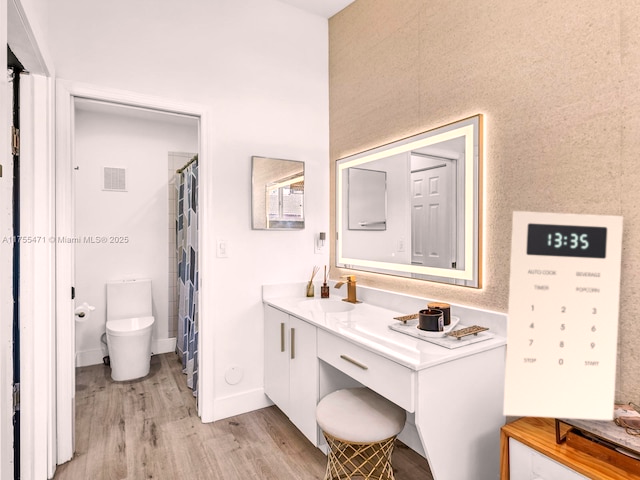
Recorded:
{"hour": 13, "minute": 35}
